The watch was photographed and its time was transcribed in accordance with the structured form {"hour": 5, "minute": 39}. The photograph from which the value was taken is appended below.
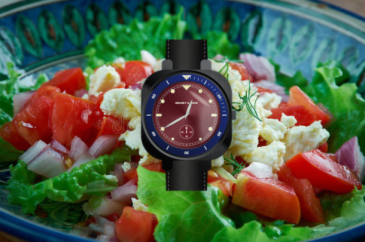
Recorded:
{"hour": 12, "minute": 40}
